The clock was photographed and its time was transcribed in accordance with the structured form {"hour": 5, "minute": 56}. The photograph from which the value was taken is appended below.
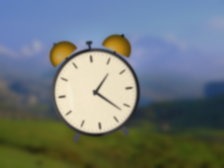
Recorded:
{"hour": 1, "minute": 22}
